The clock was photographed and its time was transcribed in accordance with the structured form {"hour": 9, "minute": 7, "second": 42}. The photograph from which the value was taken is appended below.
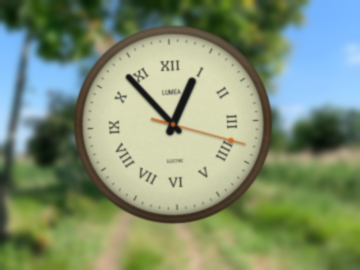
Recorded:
{"hour": 12, "minute": 53, "second": 18}
